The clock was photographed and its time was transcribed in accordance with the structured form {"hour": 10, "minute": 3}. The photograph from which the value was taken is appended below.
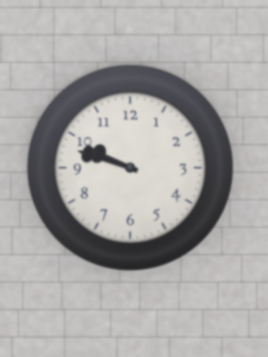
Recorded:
{"hour": 9, "minute": 48}
